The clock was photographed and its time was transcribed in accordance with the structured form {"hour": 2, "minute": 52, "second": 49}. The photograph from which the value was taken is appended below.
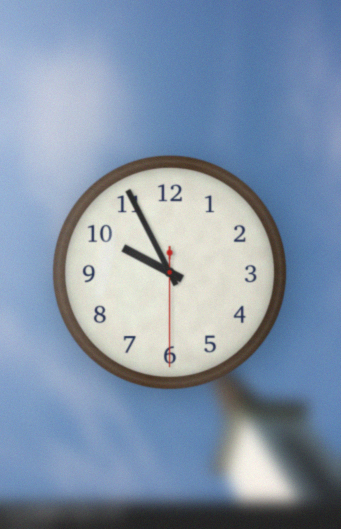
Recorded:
{"hour": 9, "minute": 55, "second": 30}
